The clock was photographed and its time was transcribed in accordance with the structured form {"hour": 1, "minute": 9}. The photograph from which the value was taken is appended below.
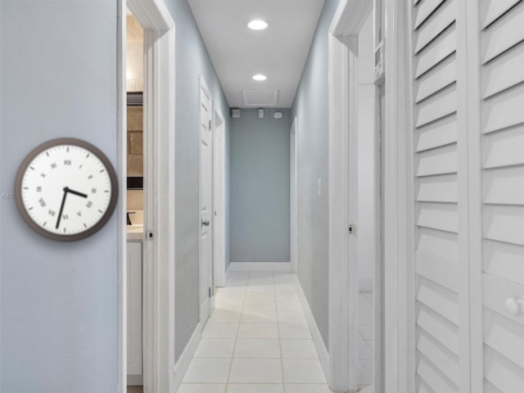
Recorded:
{"hour": 3, "minute": 32}
